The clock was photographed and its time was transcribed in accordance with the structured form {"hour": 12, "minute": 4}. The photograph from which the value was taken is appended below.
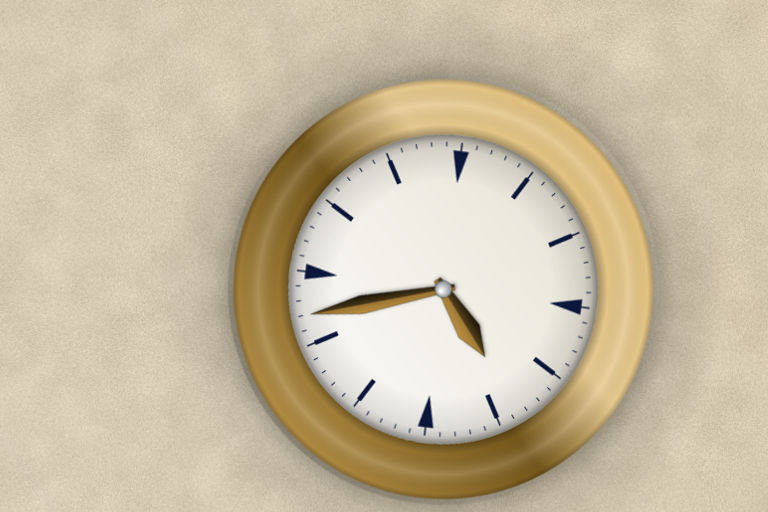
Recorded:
{"hour": 4, "minute": 42}
